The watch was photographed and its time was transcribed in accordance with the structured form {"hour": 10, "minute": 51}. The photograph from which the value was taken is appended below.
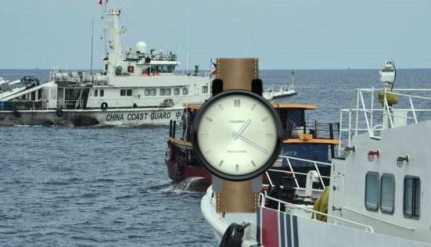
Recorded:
{"hour": 1, "minute": 20}
